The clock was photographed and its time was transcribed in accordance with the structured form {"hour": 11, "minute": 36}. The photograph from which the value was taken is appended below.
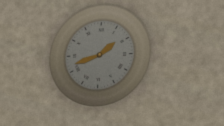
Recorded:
{"hour": 1, "minute": 42}
